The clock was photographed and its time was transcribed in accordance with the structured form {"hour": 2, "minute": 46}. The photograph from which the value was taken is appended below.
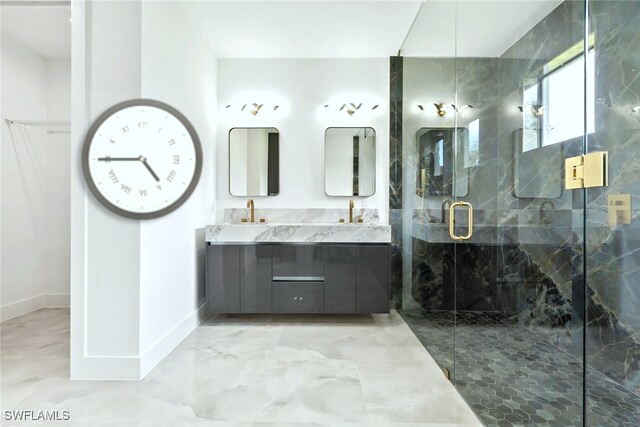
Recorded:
{"hour": 4, "minute": 45}
